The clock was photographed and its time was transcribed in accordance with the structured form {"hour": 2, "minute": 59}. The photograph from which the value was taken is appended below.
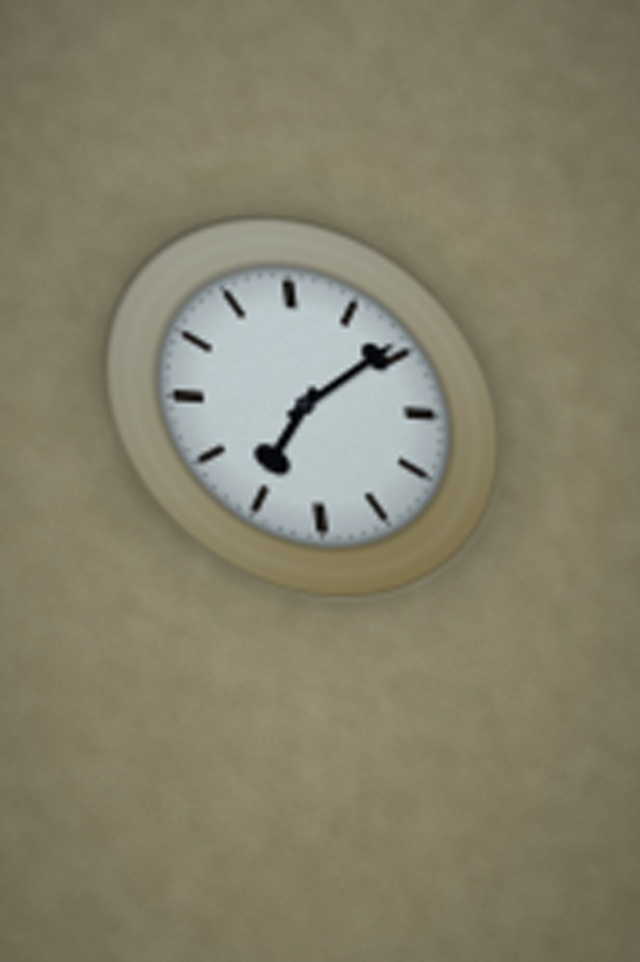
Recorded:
{"hour": 7, "minute": 9}
